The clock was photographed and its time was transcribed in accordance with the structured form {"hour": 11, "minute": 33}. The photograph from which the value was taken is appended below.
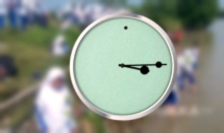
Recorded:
{"hour": 3, "minute": 14}
